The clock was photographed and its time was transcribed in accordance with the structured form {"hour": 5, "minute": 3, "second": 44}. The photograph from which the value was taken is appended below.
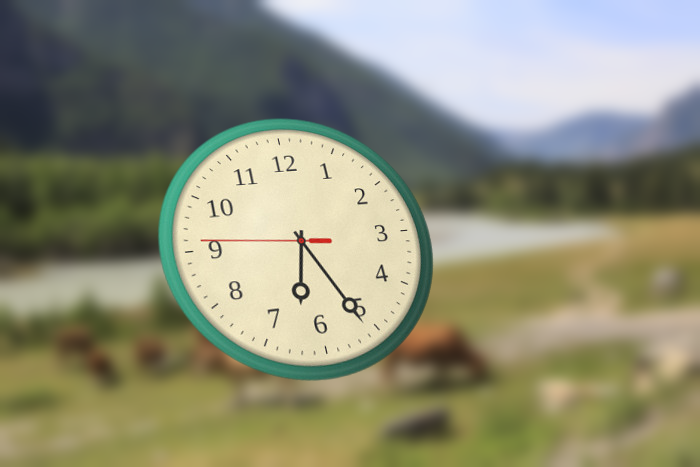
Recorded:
{"hour": 6, "minute": 25, "second": 46}
